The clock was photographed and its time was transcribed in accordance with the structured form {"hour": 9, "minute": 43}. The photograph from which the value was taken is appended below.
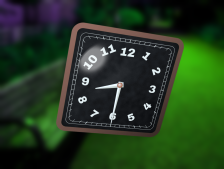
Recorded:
{"hour": 8, "minute": 30}
